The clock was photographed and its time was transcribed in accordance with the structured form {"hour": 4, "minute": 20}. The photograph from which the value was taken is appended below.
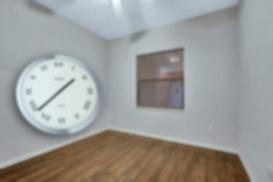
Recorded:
{"hour": 1, "minute": 38}
